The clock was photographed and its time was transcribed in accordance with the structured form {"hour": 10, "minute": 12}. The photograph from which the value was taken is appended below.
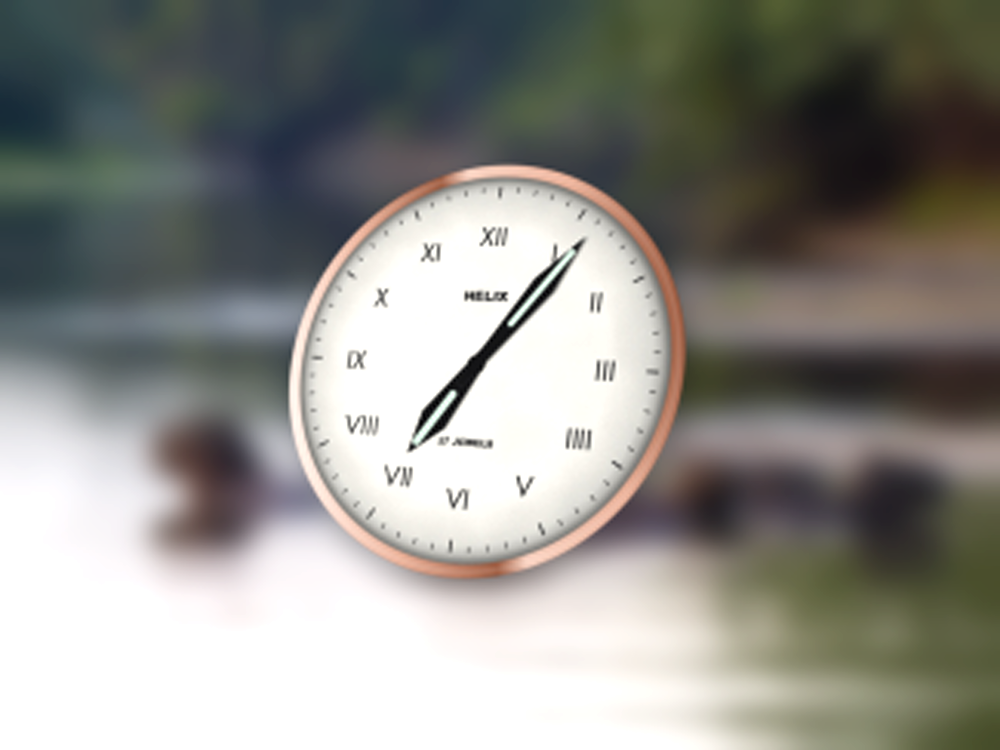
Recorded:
{"hour": 7, "minute": 6}
